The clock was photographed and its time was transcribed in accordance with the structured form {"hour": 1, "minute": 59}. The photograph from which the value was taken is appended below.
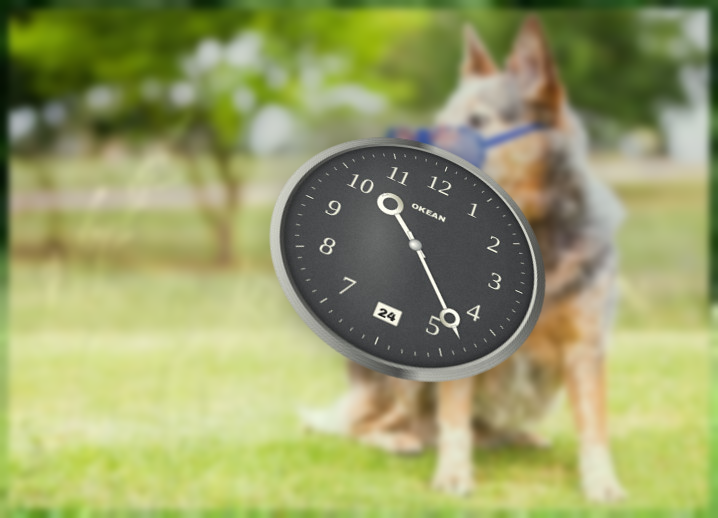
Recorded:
{"hour": 10, "minute": 23}
